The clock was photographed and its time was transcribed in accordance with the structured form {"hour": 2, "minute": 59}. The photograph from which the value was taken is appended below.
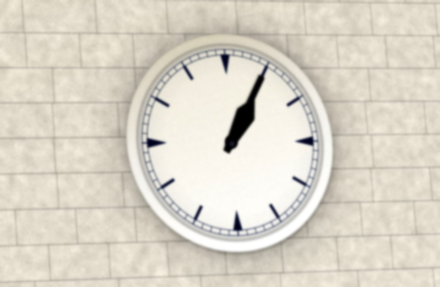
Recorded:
{"hour": 1, "minute": 5}
